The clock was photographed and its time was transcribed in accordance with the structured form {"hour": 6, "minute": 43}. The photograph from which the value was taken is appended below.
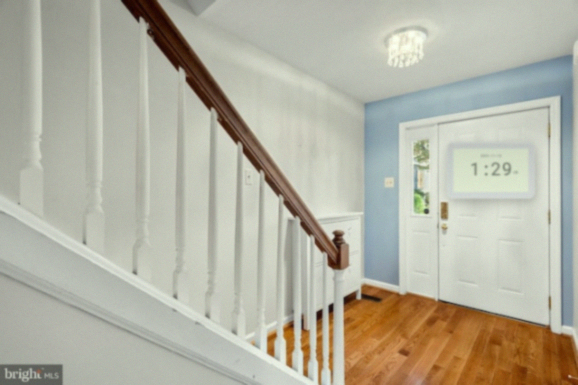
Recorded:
{"hour": 1, "minute": 29}
